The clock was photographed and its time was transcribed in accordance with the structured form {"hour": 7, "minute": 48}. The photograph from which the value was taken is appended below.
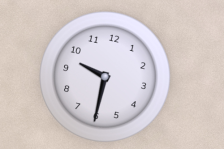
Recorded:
{"hour": 9, "minute": 30}
